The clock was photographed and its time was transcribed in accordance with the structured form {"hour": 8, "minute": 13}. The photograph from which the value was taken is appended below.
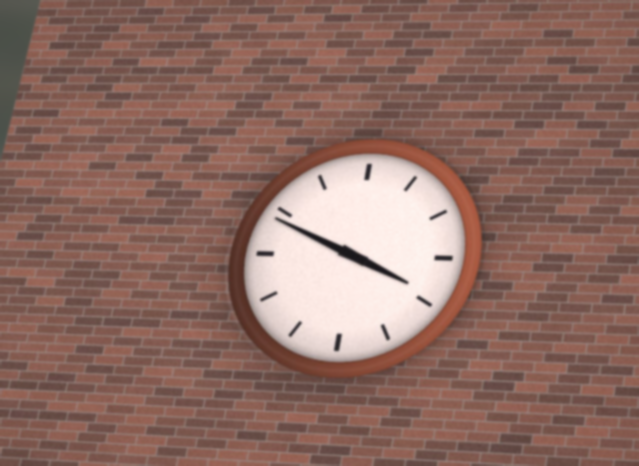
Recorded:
{"hour": 3, "minute": 49}
